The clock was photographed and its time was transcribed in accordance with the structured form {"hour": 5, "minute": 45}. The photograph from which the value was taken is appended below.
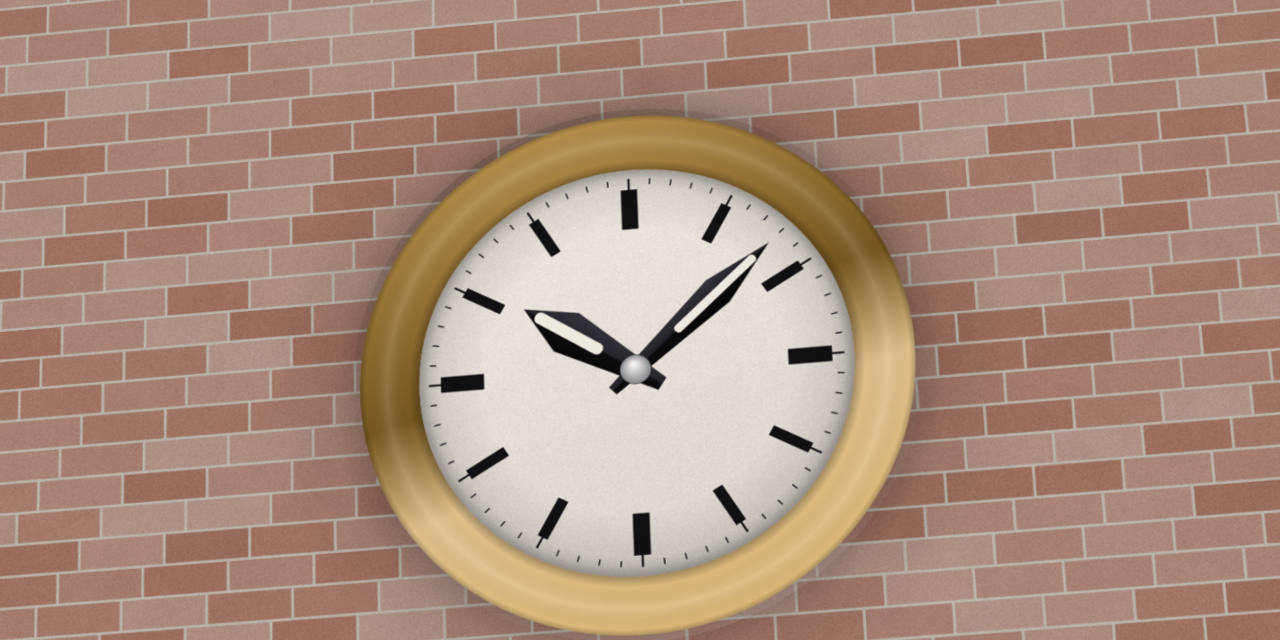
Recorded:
{"hour": 10, "minute": 8}
